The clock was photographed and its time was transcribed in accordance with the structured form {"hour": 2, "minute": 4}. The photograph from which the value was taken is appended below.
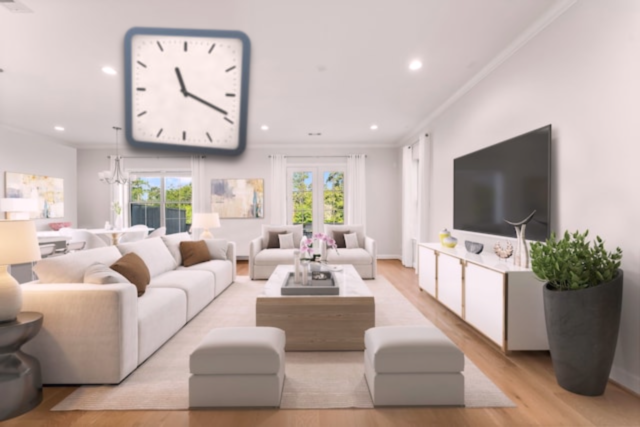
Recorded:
{"hour": 11, "minute": 19}
